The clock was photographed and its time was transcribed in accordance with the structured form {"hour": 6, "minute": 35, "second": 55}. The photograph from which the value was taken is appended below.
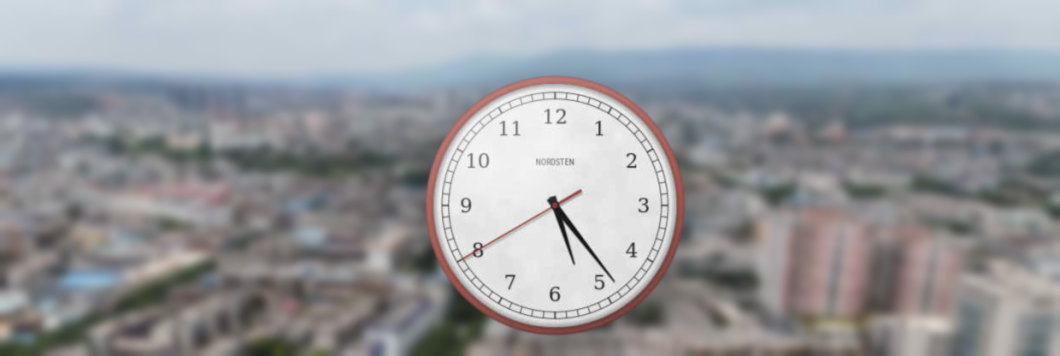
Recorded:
{"hour": 5, "minute": 23, "second": 40}
